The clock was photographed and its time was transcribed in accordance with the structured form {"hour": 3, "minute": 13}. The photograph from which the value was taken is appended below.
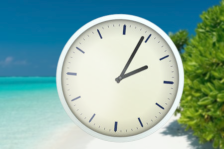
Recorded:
{"hour": 2, "minute": 4}
